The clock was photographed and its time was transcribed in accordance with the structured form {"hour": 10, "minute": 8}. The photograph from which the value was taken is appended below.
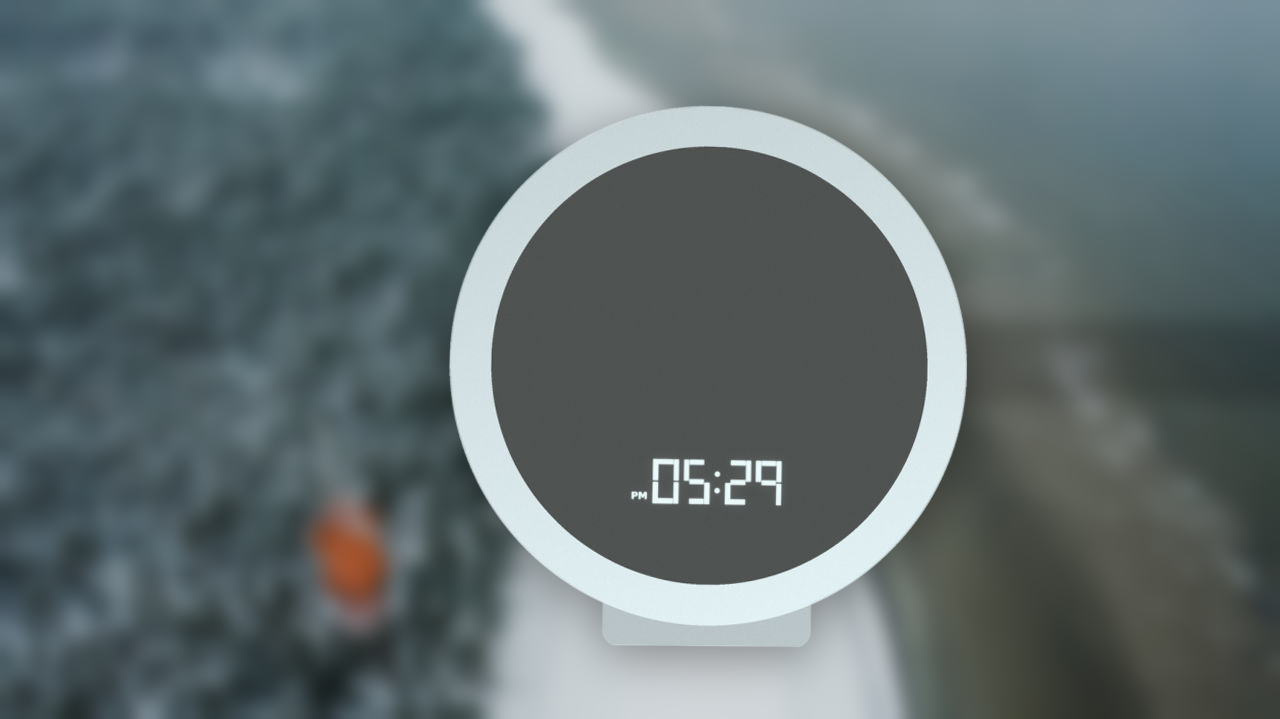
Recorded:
{"hour": 5, "minute": 29}
